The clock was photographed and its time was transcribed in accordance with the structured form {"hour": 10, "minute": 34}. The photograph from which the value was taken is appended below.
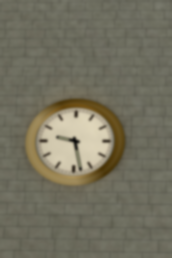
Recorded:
{"hour": 9, "minute": 28}
